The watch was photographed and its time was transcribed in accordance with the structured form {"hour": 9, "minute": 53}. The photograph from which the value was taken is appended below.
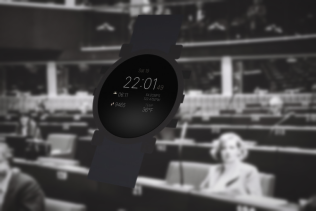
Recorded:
{"hour": 22, "minute": 1}
